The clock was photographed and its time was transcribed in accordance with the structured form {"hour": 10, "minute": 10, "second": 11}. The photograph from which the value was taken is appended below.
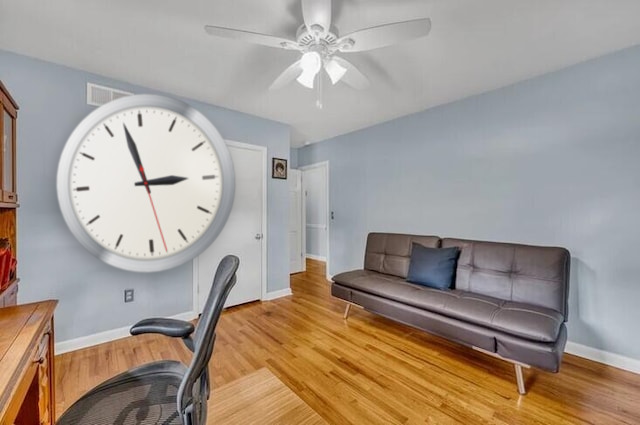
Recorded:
{"hour": 2, "minute": 57, "second": 28}
